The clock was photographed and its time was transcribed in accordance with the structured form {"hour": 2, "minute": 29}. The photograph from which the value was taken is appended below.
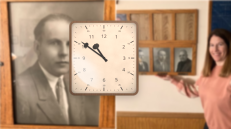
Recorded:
{"hour": 10, "minute": 51}
